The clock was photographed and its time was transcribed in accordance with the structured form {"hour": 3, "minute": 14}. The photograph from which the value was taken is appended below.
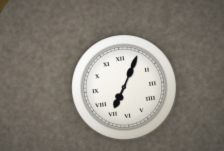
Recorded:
{"hour": 7, "minute": 5}
